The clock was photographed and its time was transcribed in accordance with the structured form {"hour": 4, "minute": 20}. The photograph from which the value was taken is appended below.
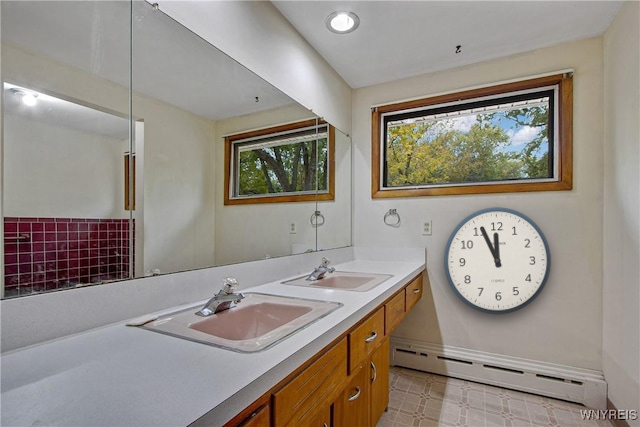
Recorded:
{"hour": 11, "minute": 56}
